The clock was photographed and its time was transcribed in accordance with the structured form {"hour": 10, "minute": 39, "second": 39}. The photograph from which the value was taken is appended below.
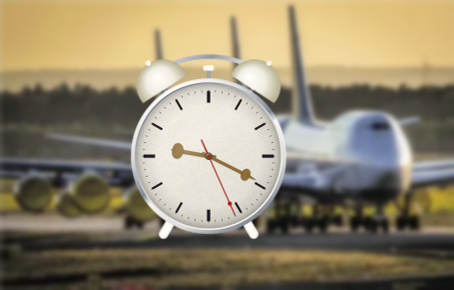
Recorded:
{"hour": 9, "minute": 19, "second": 26}
